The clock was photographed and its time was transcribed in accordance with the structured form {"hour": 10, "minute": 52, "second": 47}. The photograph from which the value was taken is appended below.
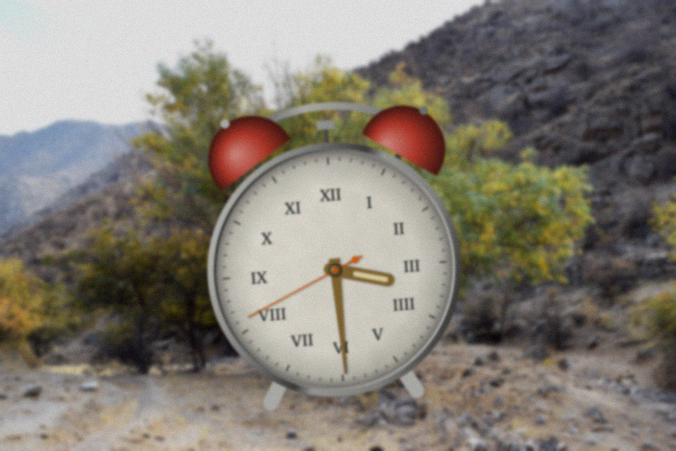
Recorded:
{"hour": 3, "minute": 29, "second": 41}
